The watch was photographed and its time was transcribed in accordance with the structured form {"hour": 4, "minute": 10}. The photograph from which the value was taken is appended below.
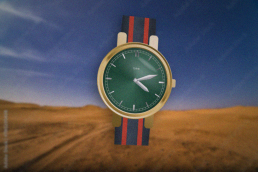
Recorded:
{"hour": 4, "minute": 12}
